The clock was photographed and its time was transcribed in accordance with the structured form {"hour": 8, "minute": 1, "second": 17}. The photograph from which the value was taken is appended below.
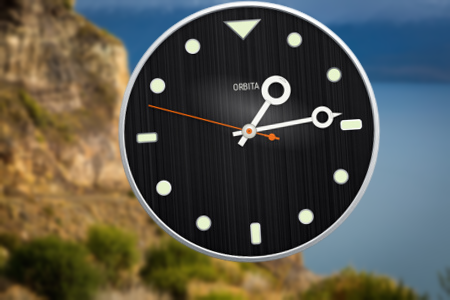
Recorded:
{"hour": 1, "minute": 13, "second": 48}
